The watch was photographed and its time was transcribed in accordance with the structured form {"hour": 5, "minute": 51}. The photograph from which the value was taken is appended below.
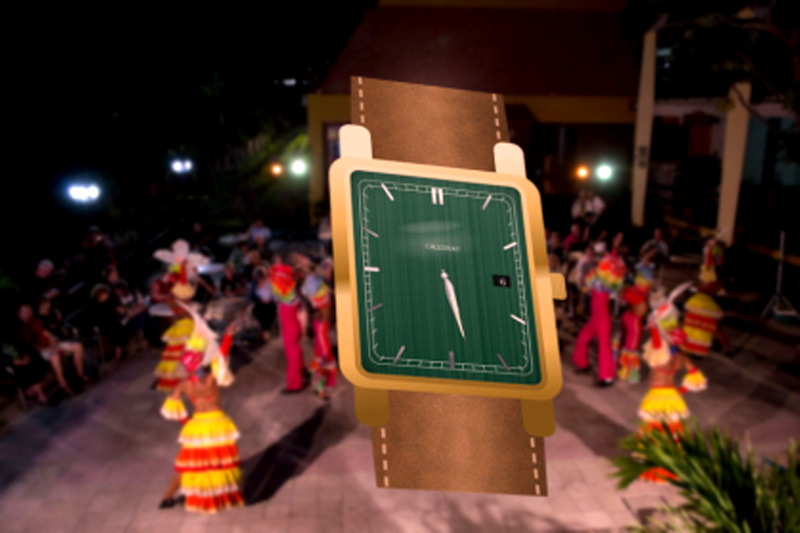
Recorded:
{"hour": 5, "minute": 28}
